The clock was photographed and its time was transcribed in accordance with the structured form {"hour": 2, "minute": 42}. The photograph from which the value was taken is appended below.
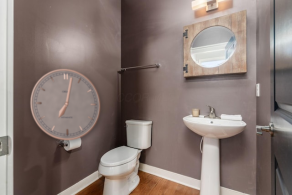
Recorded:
{"hour": 7, "minute": 2}
